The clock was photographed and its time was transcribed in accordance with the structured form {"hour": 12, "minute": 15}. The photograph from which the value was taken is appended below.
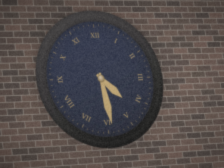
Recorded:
{"hour": 4, "minute": 29}
